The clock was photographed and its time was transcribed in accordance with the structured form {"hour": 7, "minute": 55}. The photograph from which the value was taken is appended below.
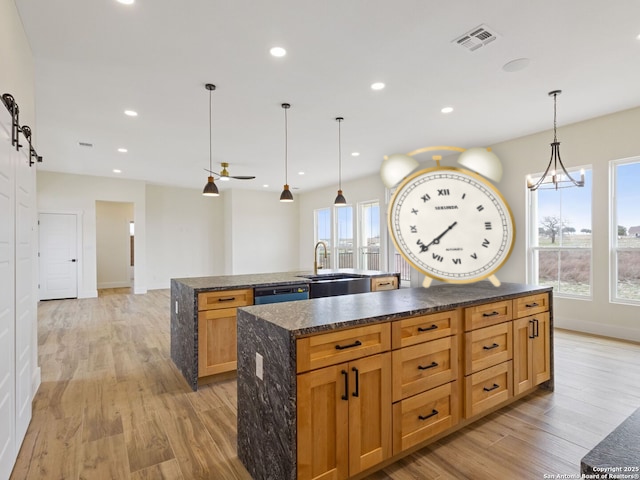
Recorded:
{"hour": 7, "minute": 39}
